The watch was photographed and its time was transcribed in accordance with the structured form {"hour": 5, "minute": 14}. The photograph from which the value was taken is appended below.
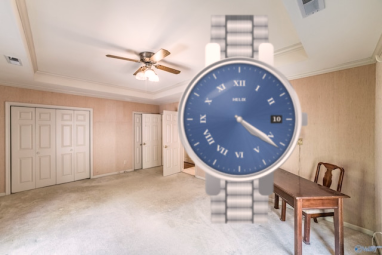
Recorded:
{"hour": 4, "minute": 21}
